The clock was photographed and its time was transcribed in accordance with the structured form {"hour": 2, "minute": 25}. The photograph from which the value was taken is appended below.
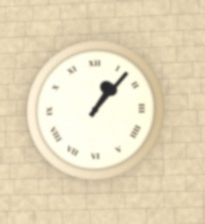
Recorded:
{"hour": 1, "minute": 7}
